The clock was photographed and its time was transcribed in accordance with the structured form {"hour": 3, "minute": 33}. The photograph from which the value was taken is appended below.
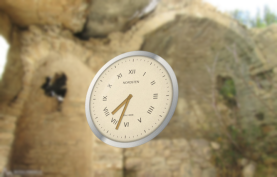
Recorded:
{"hour": 7, "minute": 33}
